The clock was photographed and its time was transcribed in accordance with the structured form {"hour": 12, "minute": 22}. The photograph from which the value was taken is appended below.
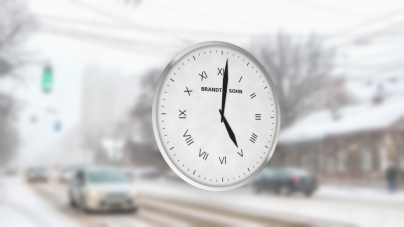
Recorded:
{"hour": 5, "minute": 1}
